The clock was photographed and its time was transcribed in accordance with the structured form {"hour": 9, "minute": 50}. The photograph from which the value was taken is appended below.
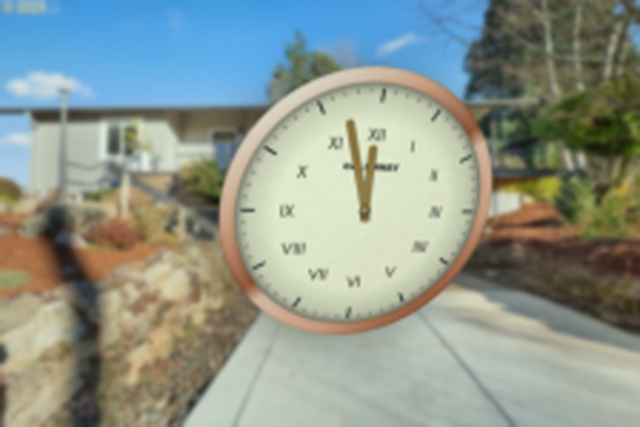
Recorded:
{"hour": 11, "minute": 57}
